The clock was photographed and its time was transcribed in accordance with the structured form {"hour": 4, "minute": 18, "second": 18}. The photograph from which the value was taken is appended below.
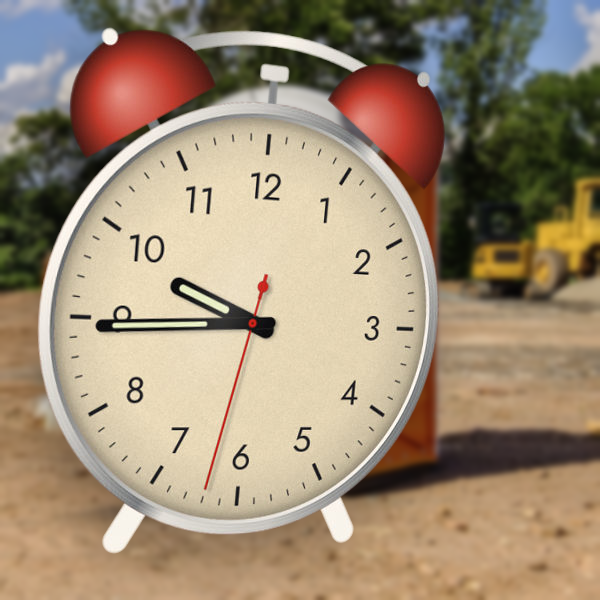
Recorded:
{"hour": 9, "minute": 44, "second": 32}
